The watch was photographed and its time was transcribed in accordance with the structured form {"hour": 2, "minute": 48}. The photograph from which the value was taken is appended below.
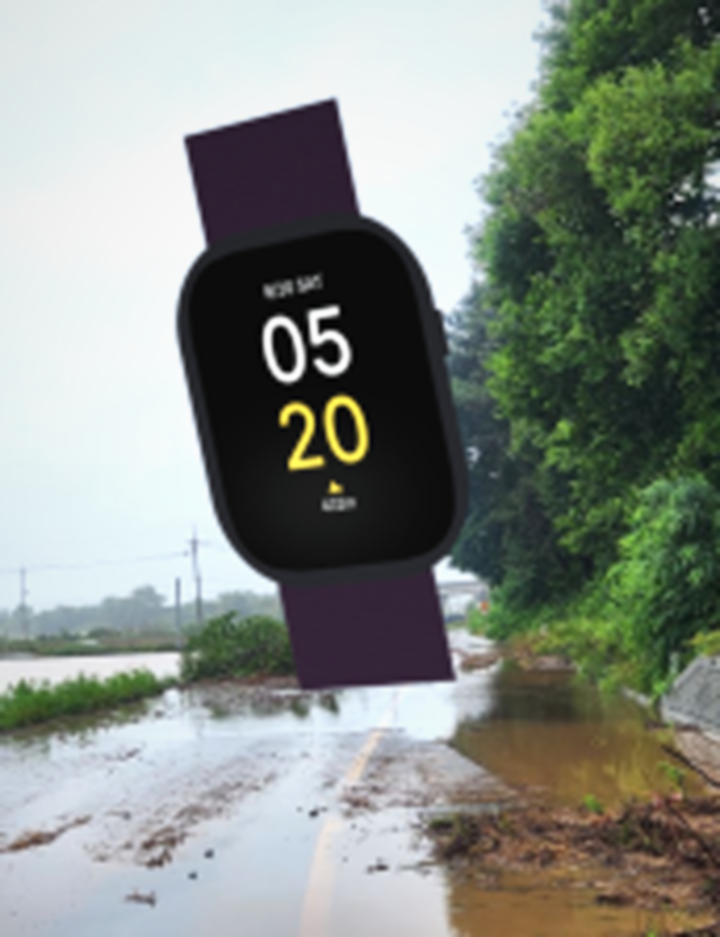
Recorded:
{"hour": 5, "minute": 20}
